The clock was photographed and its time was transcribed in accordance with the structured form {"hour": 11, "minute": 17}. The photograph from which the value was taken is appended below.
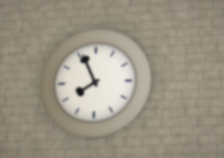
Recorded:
{"hour": 7, "minute": 56}
